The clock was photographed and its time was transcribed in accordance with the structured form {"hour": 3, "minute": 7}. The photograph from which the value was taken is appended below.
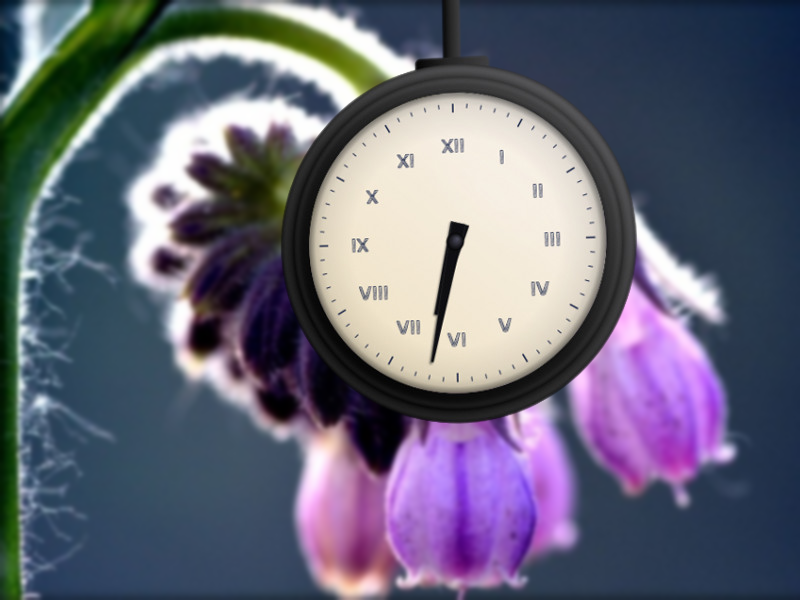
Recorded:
{"hour": 6, "minute": 32}
